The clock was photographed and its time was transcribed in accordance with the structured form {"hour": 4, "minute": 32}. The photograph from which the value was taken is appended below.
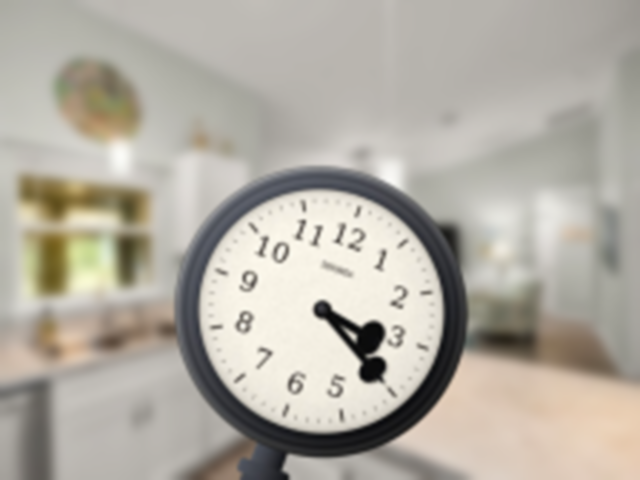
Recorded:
{"hour": 3, "minute": 20}
